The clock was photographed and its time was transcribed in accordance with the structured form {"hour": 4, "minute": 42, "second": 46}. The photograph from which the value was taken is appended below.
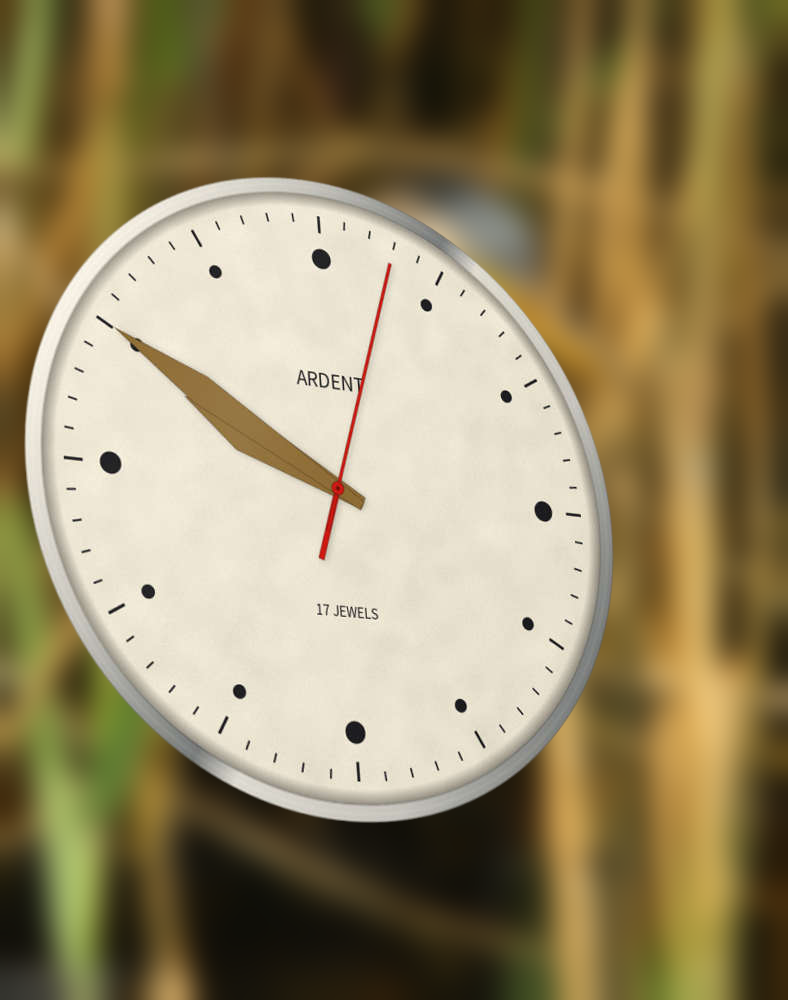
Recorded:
{"hour": 9, "minute": 50, "second": 3}
